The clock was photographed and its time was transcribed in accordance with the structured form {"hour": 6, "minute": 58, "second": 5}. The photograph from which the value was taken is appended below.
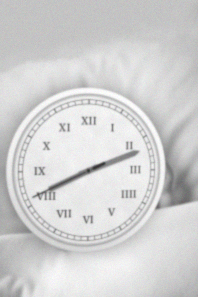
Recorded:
{"hour": 8, "minute": 11, "second": 41}
